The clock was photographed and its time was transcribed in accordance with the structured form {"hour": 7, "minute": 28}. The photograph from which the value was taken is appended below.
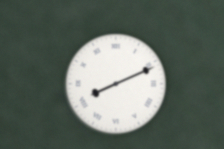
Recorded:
{"hour": 8, "minute": 11}
